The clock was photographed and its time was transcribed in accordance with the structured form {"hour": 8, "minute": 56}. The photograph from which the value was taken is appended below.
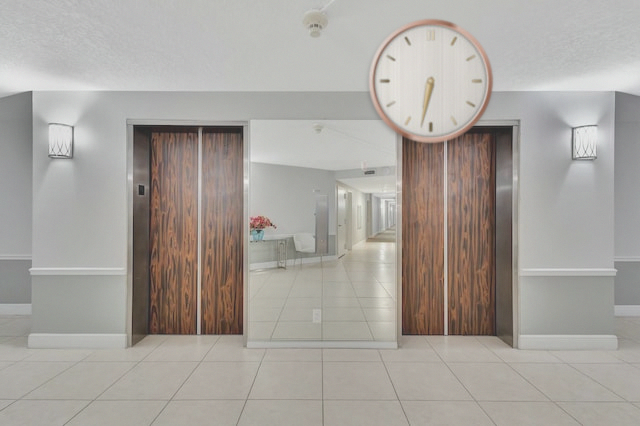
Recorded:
{"hour": 6, "minute": 32}
